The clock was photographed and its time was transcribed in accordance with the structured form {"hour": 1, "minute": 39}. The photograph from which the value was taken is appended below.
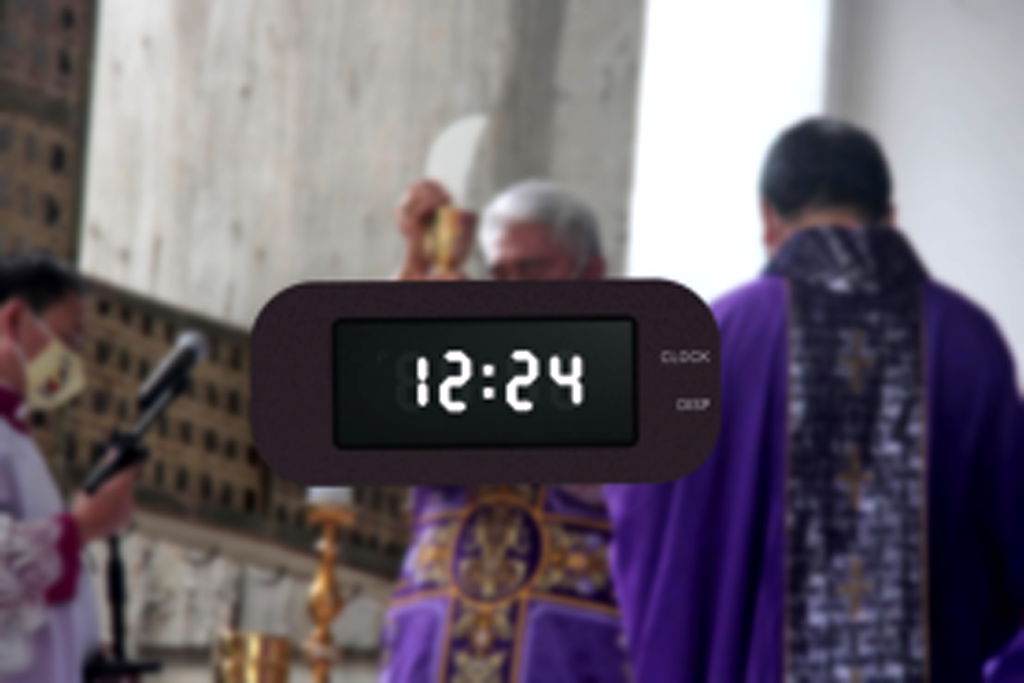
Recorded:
{"hour": 12, "minute": 24}
